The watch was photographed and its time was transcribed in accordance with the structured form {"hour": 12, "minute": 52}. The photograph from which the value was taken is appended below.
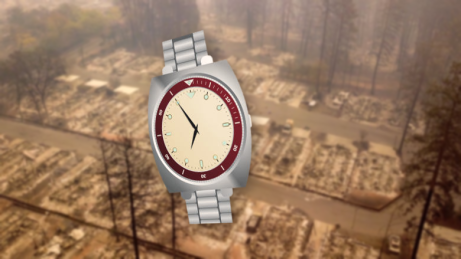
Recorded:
{"hour": 6, "minute": 55}
